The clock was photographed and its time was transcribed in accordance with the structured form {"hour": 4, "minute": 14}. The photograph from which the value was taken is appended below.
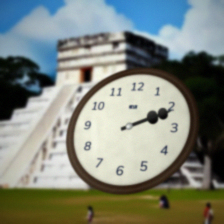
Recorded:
{"hour": 2, "minute": 11}
